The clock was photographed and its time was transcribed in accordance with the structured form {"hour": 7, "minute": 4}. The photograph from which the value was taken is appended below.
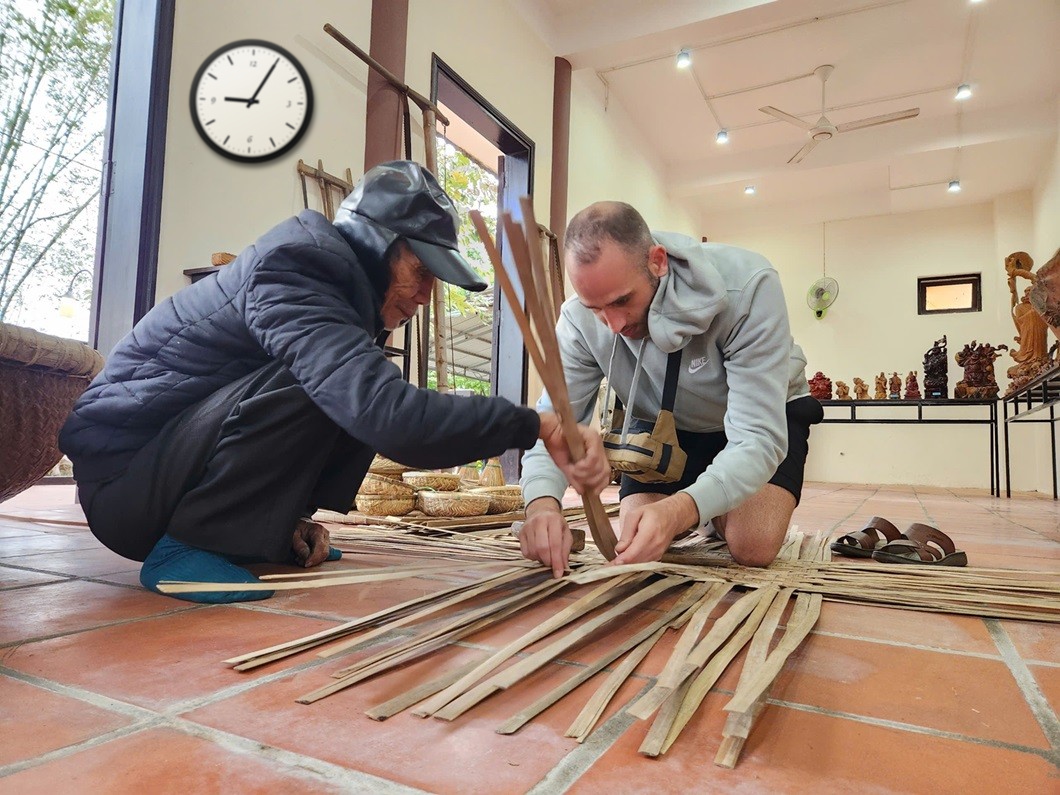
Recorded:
{"hour": 9, "minute": 5}
